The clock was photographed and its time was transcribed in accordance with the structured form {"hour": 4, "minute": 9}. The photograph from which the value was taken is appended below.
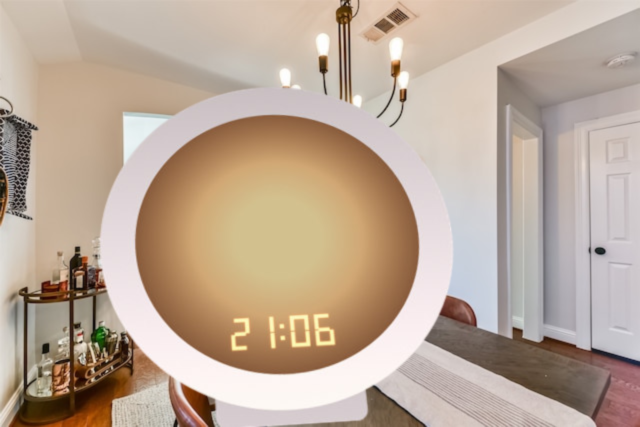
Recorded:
{"hour": 21, "minute": 6}
